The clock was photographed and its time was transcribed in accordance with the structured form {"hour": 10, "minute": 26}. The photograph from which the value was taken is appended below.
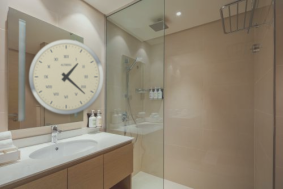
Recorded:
{"hour": 1, "minute": 22}
